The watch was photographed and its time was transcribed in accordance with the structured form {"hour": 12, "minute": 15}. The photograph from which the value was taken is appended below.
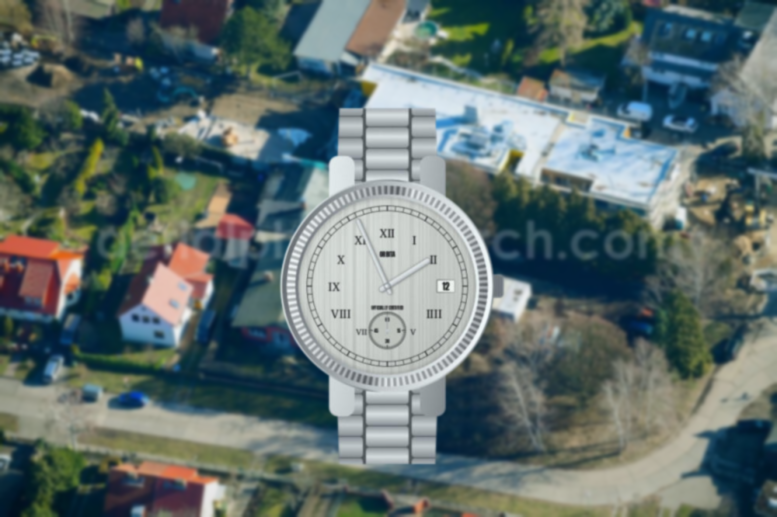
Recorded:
{"hour": 1, "minute": 56}
